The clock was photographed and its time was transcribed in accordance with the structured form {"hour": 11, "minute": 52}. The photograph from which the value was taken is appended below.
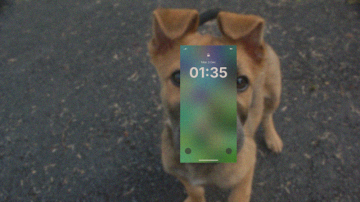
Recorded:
{"hour": 1, "minute": 35}
